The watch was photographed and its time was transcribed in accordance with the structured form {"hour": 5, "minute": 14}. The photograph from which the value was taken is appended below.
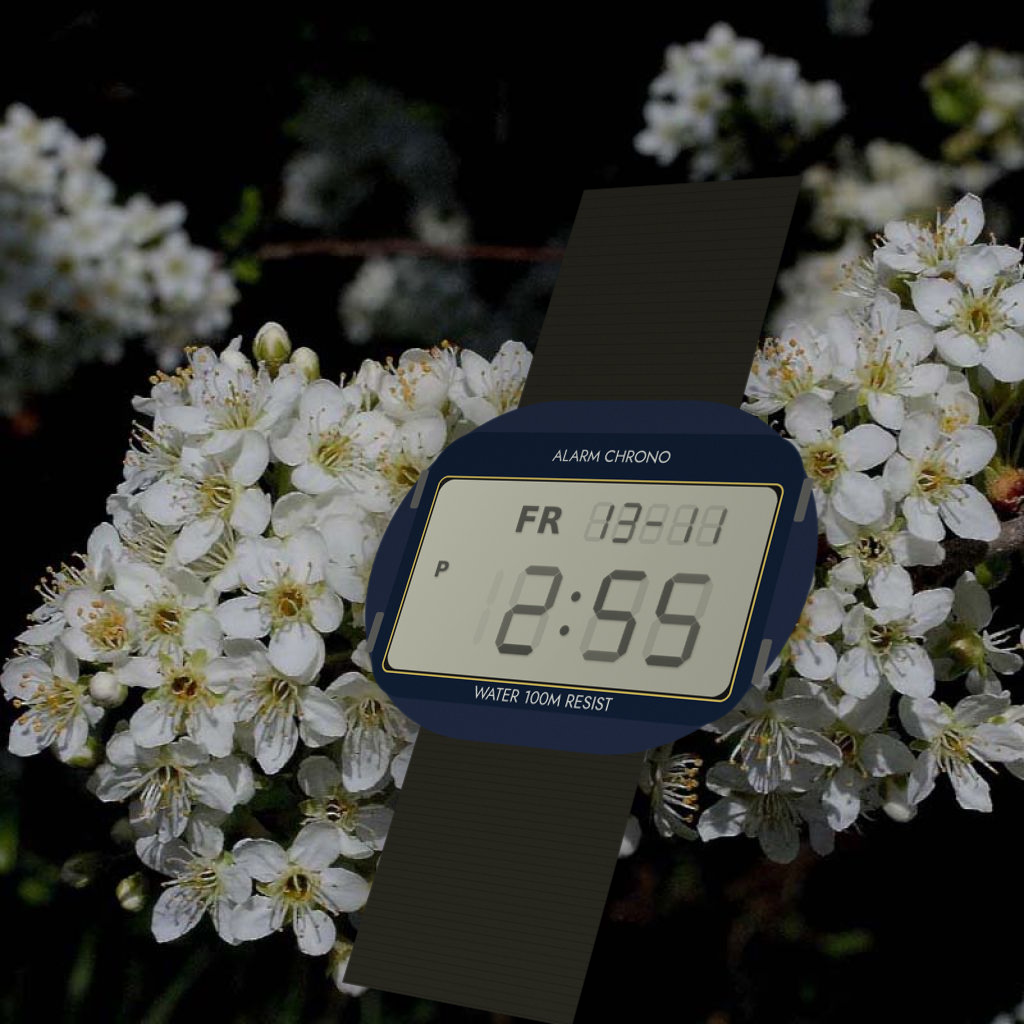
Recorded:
{"hour": 2, "minute": 55}
